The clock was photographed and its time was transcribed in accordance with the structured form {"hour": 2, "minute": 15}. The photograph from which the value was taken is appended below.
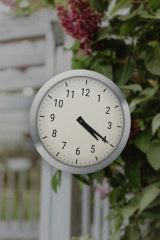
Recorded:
{"hour": 4, "minute": 20}
